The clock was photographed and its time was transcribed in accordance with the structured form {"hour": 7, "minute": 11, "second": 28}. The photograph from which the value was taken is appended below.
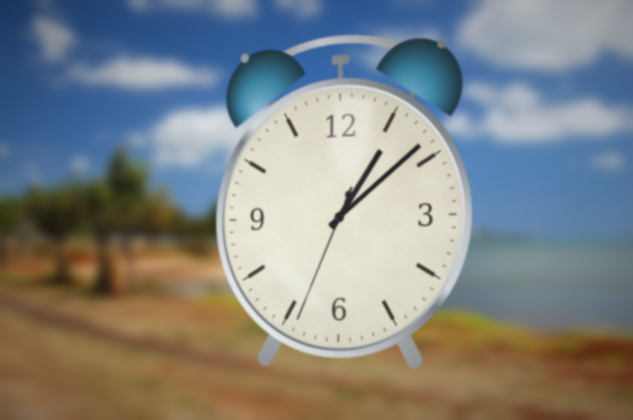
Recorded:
{"hour": 1, "minute": 8, "second": 34}
